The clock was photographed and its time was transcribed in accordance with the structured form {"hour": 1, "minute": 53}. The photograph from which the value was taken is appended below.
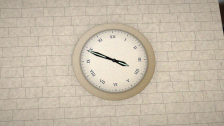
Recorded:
{"hour": 3, "minute": 49}
